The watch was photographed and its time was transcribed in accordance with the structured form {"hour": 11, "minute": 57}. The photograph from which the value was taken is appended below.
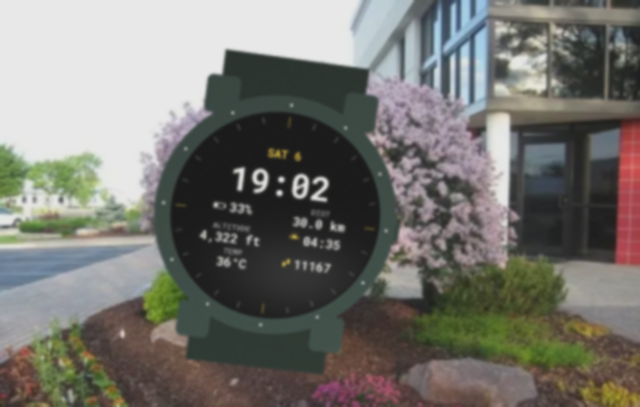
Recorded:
{"hour": 19, "minute": 2}
